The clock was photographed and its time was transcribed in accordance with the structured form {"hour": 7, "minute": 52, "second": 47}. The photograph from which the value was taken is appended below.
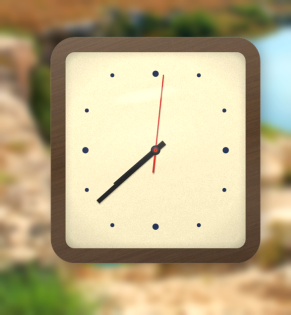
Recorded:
{"hour": 7, "minute": 38, "second": 1}
